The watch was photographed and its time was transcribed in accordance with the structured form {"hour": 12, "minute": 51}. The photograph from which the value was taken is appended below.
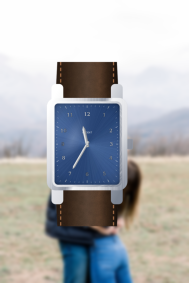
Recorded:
{"hour": 11, "minute": 35}
